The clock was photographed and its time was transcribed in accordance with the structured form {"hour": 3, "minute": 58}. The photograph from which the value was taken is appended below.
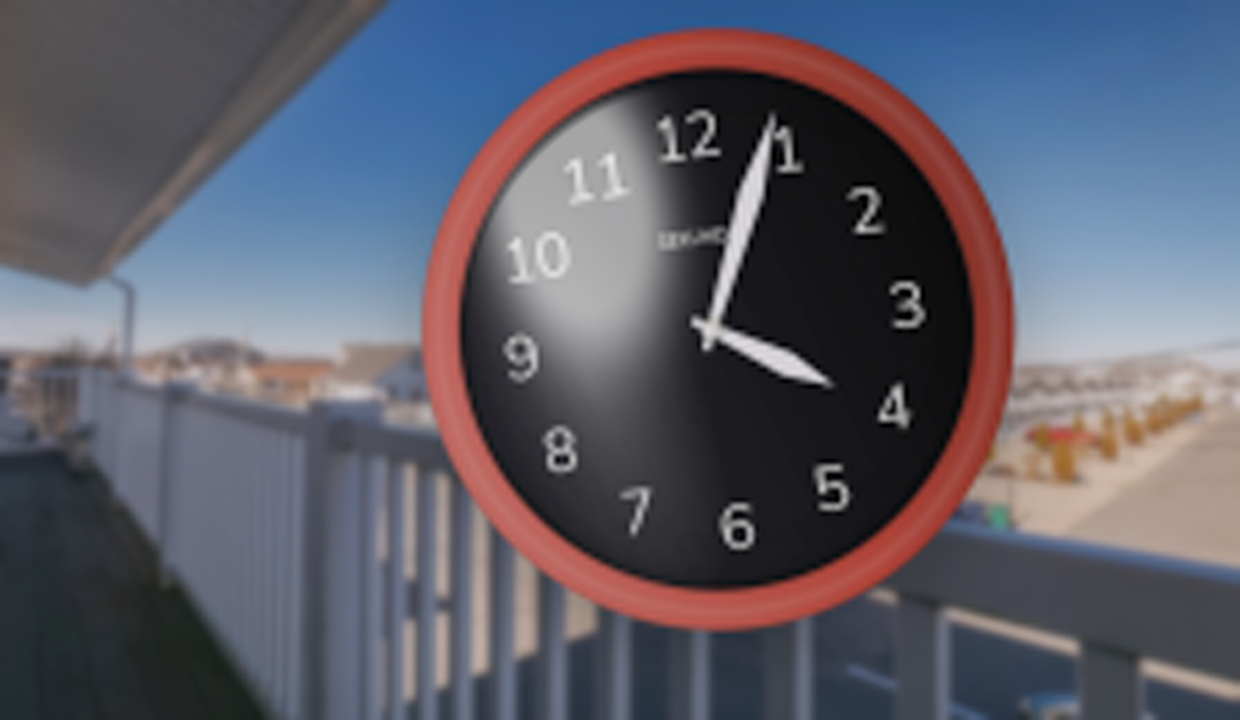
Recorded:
{"hour": 4, "minute": 4}
